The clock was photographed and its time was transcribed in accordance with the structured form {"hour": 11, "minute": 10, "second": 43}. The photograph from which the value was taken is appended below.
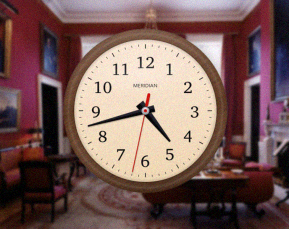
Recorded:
{"hour": 4, "minute": 42, "second": 32}
